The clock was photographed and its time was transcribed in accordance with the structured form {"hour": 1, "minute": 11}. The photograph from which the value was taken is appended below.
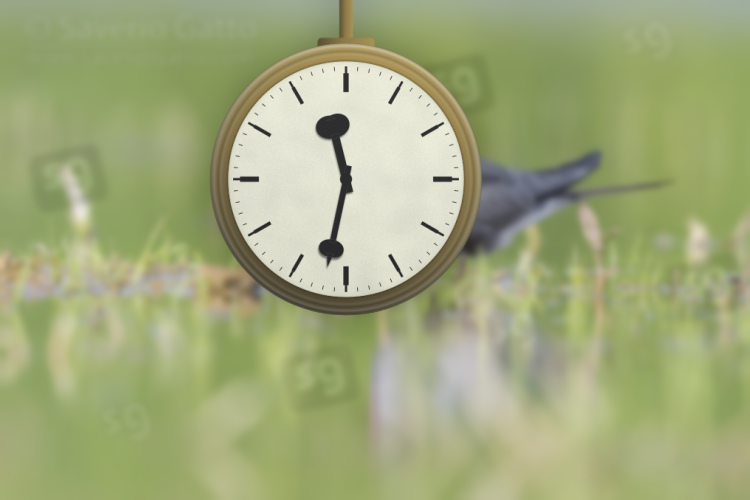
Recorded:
{"hour": 11, "minute": 32}
